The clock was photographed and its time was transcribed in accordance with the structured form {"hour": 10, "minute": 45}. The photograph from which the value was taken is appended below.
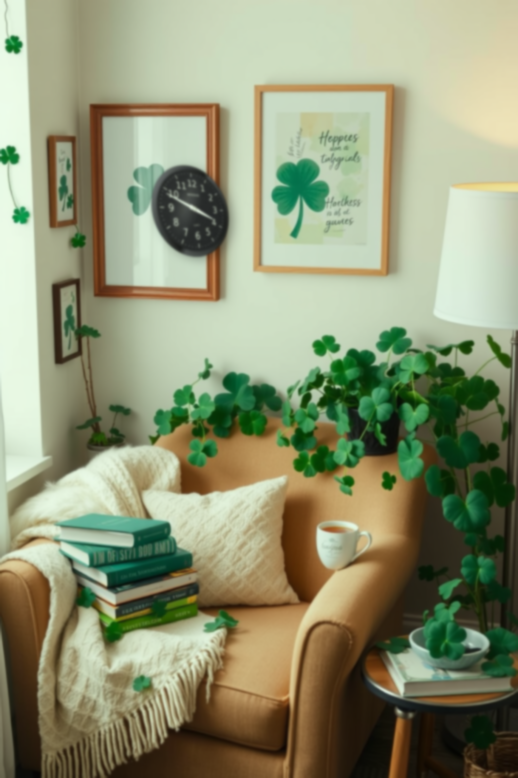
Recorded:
{"hour": 3, "minute": 49}
